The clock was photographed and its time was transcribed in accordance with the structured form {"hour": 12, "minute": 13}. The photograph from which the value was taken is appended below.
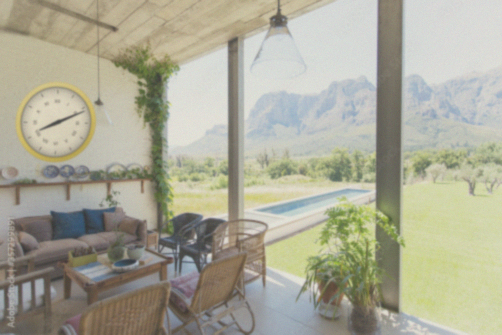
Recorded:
{"hour": 8, "minute": 11}
